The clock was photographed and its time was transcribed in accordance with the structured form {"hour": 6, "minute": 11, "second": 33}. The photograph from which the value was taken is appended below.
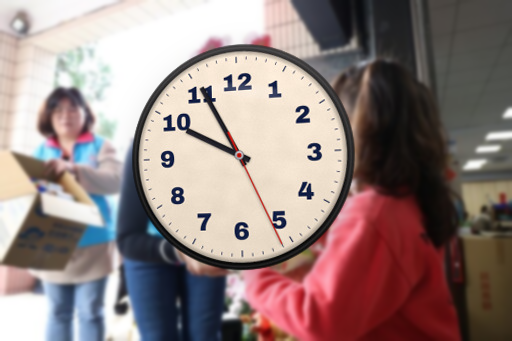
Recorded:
{"hour": 9, "minute": 55, "second": 26}
